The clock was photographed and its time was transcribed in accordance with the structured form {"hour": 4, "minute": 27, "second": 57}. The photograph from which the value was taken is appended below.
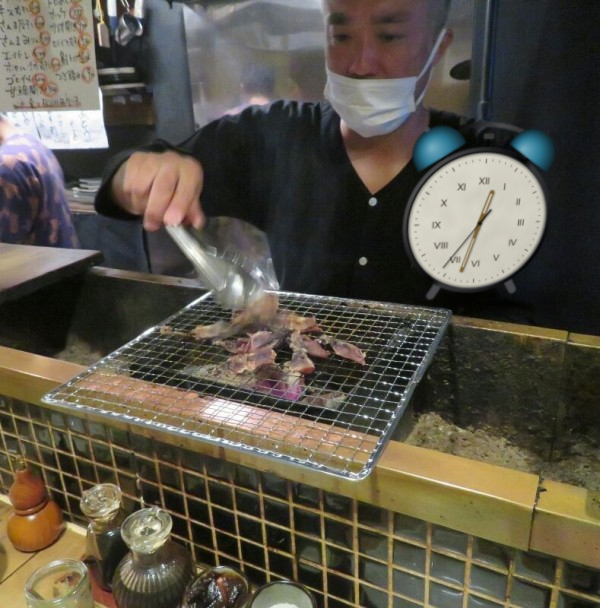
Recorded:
{"hour": 12, "minute": 32, "second": 36}
